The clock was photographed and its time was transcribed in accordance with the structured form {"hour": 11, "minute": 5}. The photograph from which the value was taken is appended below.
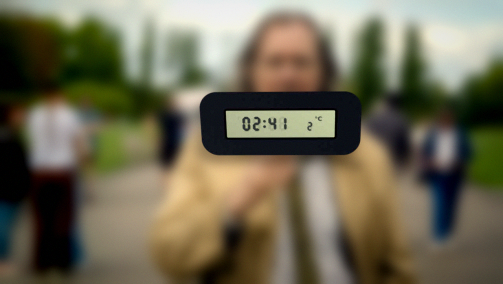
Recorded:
{"hour": 2, "minute": 41}
